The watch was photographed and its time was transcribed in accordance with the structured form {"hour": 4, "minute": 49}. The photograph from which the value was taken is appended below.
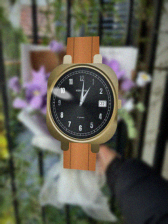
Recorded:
{"hour": 1, "minute": 1}
